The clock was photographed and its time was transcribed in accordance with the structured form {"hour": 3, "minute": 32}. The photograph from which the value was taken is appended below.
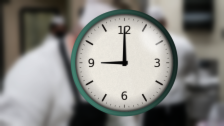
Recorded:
{"hour": 9, "minute": 0}
